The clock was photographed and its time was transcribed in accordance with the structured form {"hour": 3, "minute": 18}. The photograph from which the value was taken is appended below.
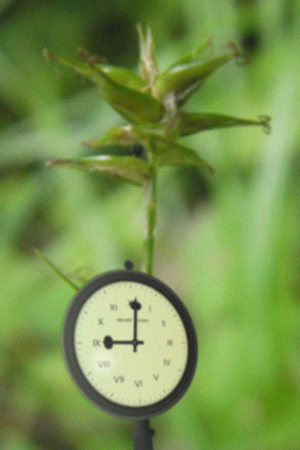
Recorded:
{"hour": 9, "minute": 1}
